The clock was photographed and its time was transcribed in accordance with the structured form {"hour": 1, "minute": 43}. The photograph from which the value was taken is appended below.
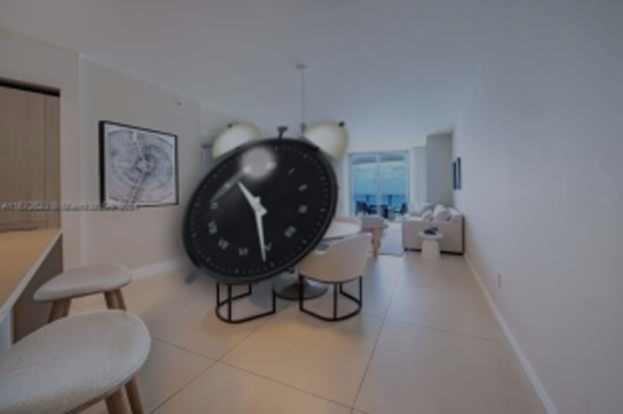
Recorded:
{"hour": 10, "minute": 26}
